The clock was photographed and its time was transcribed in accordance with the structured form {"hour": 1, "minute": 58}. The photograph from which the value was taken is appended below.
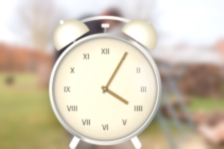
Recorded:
{"hour": 4, "minute": 5}
